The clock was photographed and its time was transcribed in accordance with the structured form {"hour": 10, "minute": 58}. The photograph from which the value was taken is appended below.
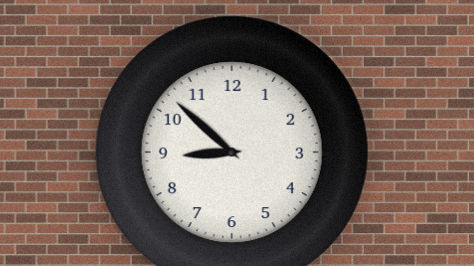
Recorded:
{"hour": 8, "minute": 52}
